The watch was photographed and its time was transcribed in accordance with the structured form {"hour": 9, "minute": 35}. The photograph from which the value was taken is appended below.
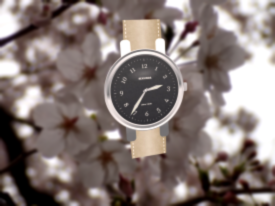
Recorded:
{"hour": 2, "minute": 36}
